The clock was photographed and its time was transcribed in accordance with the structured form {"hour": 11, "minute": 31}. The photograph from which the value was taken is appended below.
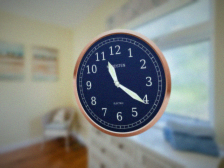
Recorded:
{"hour": 11, "minute": 21}
